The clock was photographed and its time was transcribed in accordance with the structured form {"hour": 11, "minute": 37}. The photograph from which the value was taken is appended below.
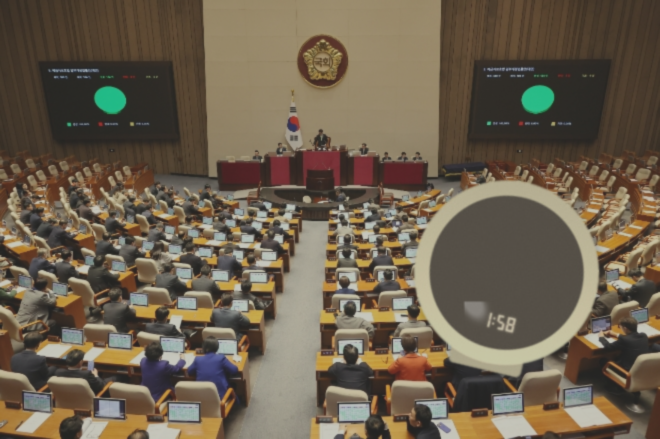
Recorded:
{"hour": 1, "minute": 58}
